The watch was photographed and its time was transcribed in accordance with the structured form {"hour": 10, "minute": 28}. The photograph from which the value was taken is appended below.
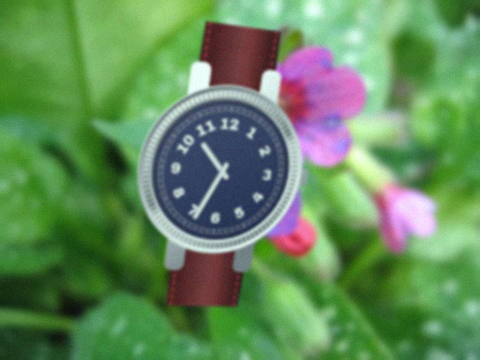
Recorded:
{"hour": 10, "minute": 34}
